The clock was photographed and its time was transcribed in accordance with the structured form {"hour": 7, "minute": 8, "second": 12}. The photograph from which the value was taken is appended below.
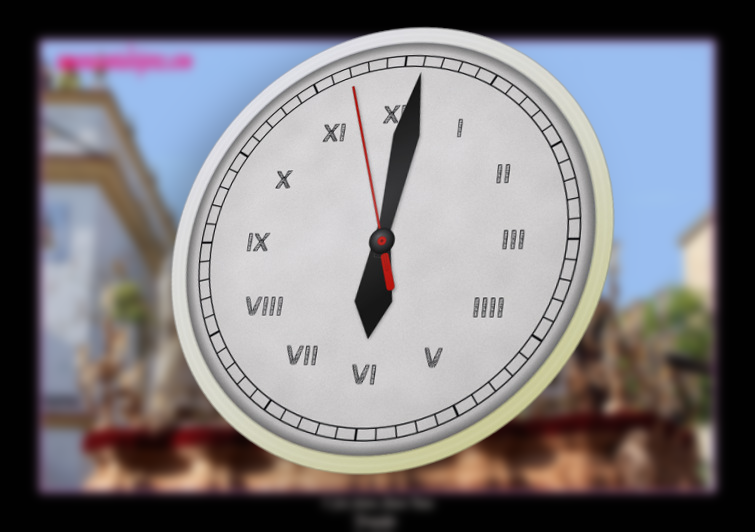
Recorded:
{"hour": 6, "minute": 0, "second": 57}
